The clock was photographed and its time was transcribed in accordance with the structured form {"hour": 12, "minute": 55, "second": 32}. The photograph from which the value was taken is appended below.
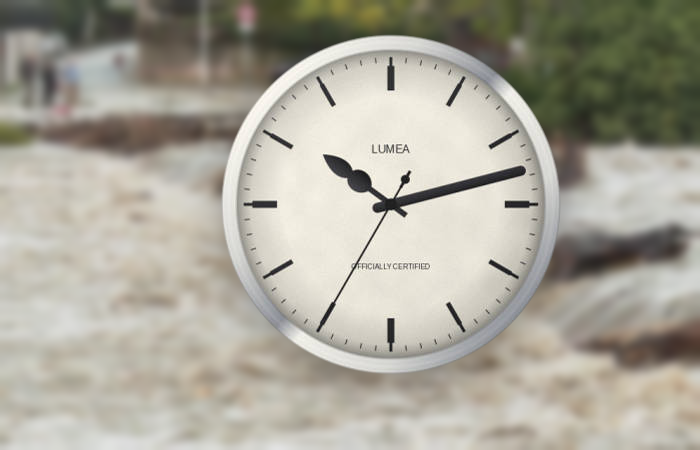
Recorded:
{"hour": 10, "minute": 12, "second": 35}
